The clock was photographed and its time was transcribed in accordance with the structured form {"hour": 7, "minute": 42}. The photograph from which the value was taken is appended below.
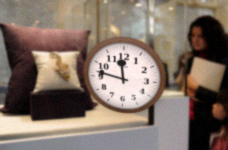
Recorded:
{"hour": 11, "minute": 47}
